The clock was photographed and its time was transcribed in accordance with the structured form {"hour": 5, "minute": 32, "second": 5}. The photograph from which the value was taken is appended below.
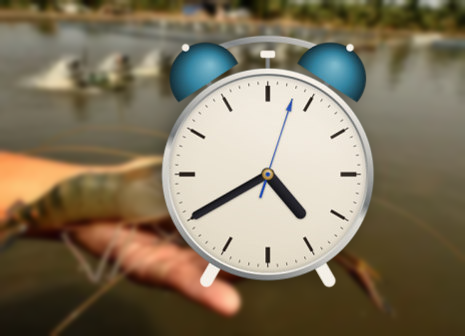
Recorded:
{"hour": 4, "minute": 40, "second": 3}
